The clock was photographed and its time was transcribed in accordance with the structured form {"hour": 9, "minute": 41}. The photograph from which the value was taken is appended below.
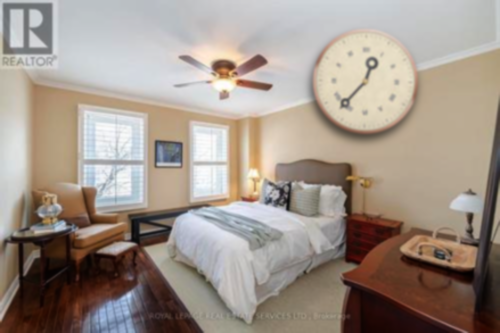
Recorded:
{"hour": 12, "minute": 37}
